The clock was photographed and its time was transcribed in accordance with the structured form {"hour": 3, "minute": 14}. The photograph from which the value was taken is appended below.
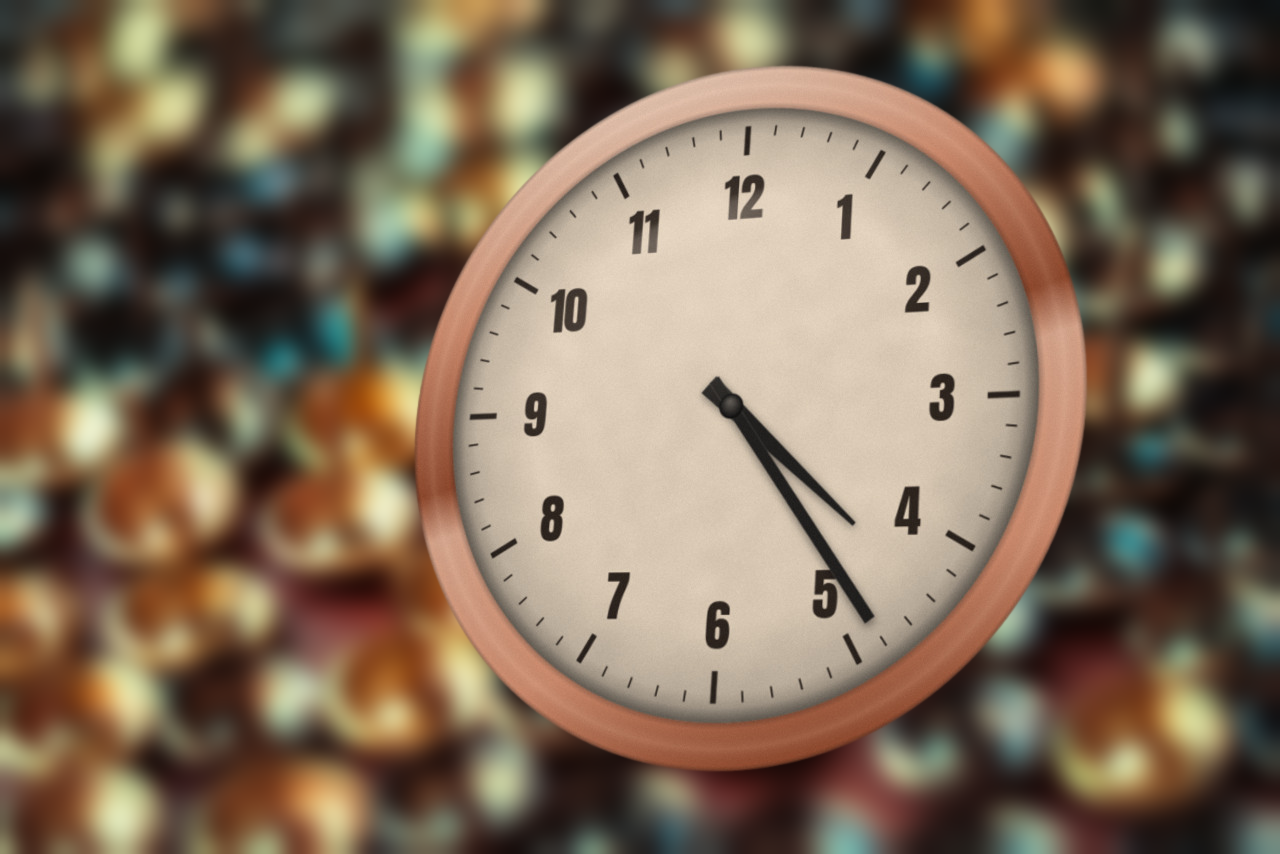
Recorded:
{"hour": 4, "minute": 24}
